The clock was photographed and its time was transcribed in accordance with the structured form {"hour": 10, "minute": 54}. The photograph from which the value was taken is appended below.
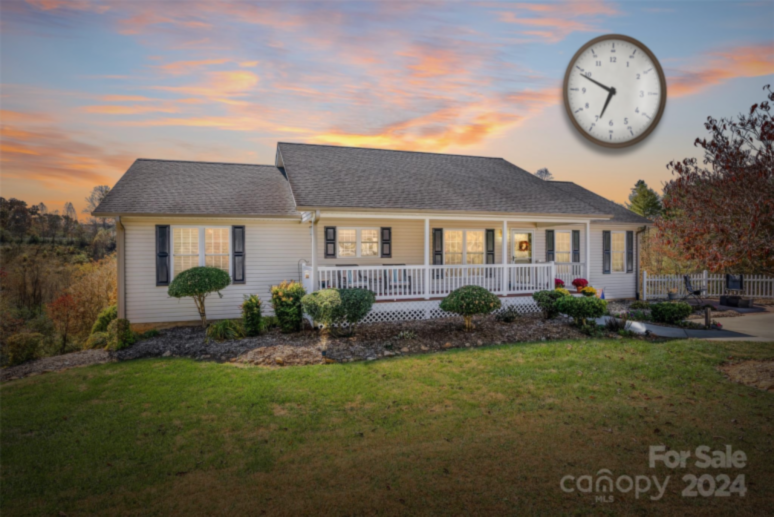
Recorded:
{"hour": 6, "minute": 49}
